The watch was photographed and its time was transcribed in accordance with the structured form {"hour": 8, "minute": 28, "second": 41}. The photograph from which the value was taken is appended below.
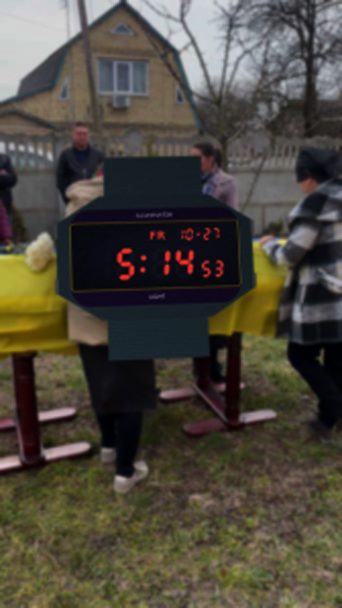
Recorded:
{"hour": 5, "minute": 14, "second": 53}
